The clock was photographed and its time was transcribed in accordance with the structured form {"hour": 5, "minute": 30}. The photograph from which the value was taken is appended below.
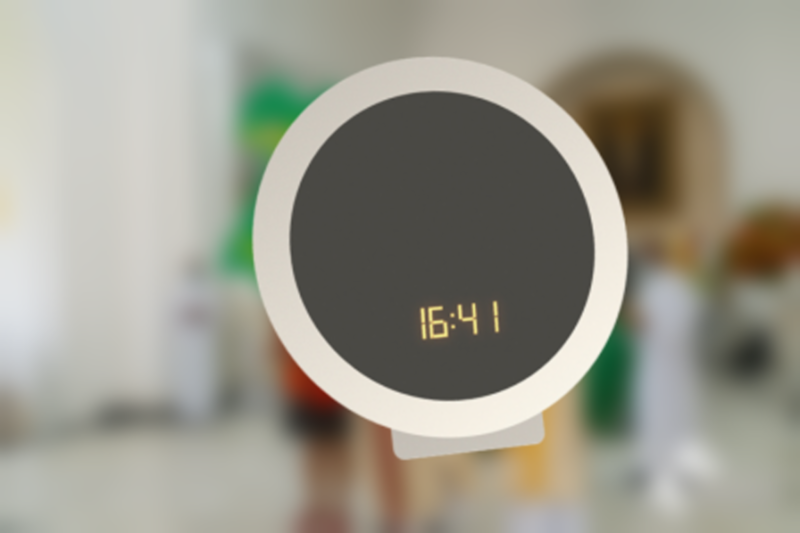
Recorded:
{"hour": 16, "minute": 41}
